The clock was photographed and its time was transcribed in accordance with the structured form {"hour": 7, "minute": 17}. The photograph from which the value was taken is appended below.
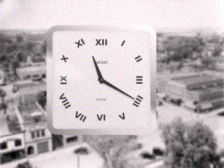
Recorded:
{"hour": 11, "minute": 20}
